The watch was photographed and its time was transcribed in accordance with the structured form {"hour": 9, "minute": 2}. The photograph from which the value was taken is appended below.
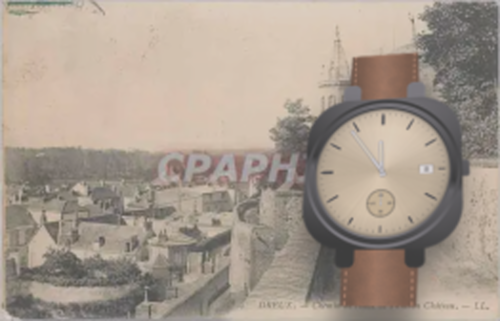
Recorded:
{"hour": 11, "minute": 54}
